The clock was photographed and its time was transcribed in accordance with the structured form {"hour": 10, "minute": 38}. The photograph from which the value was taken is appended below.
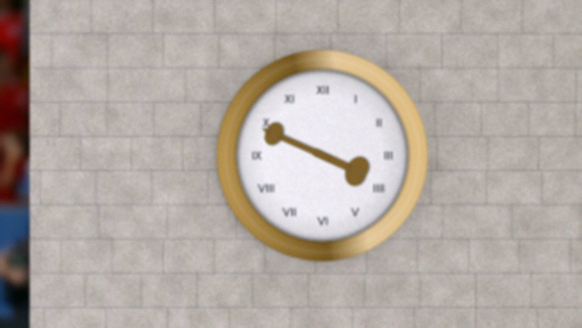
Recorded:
{"hour": 3, "minute": 49}
